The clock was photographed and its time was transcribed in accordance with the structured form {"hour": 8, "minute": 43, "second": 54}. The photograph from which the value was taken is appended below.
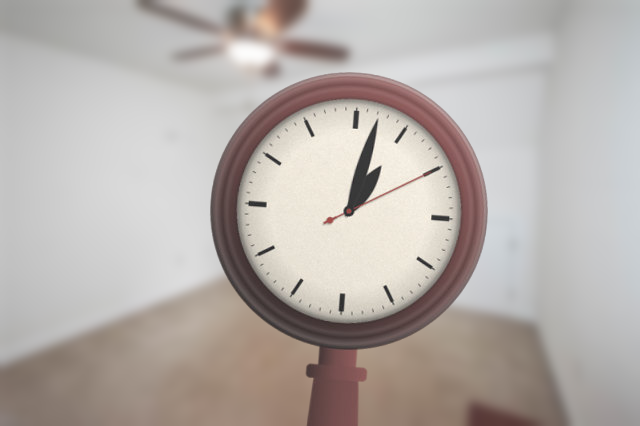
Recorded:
{"hour": 1, "minute": 2, "second": 10}
